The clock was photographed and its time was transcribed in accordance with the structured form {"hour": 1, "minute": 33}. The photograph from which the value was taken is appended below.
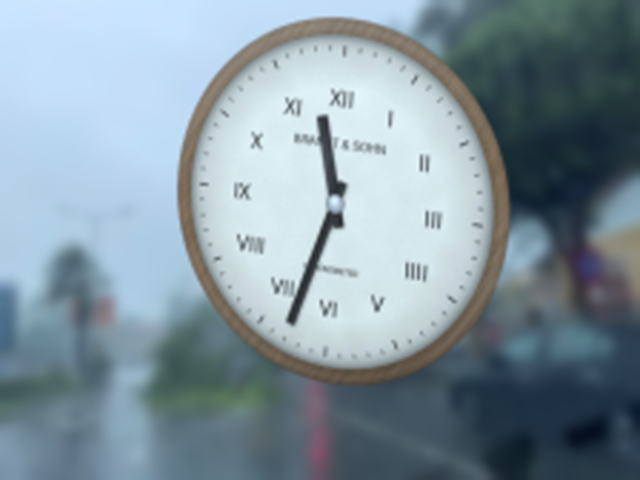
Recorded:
{"hour": 11, "minute": 33}
